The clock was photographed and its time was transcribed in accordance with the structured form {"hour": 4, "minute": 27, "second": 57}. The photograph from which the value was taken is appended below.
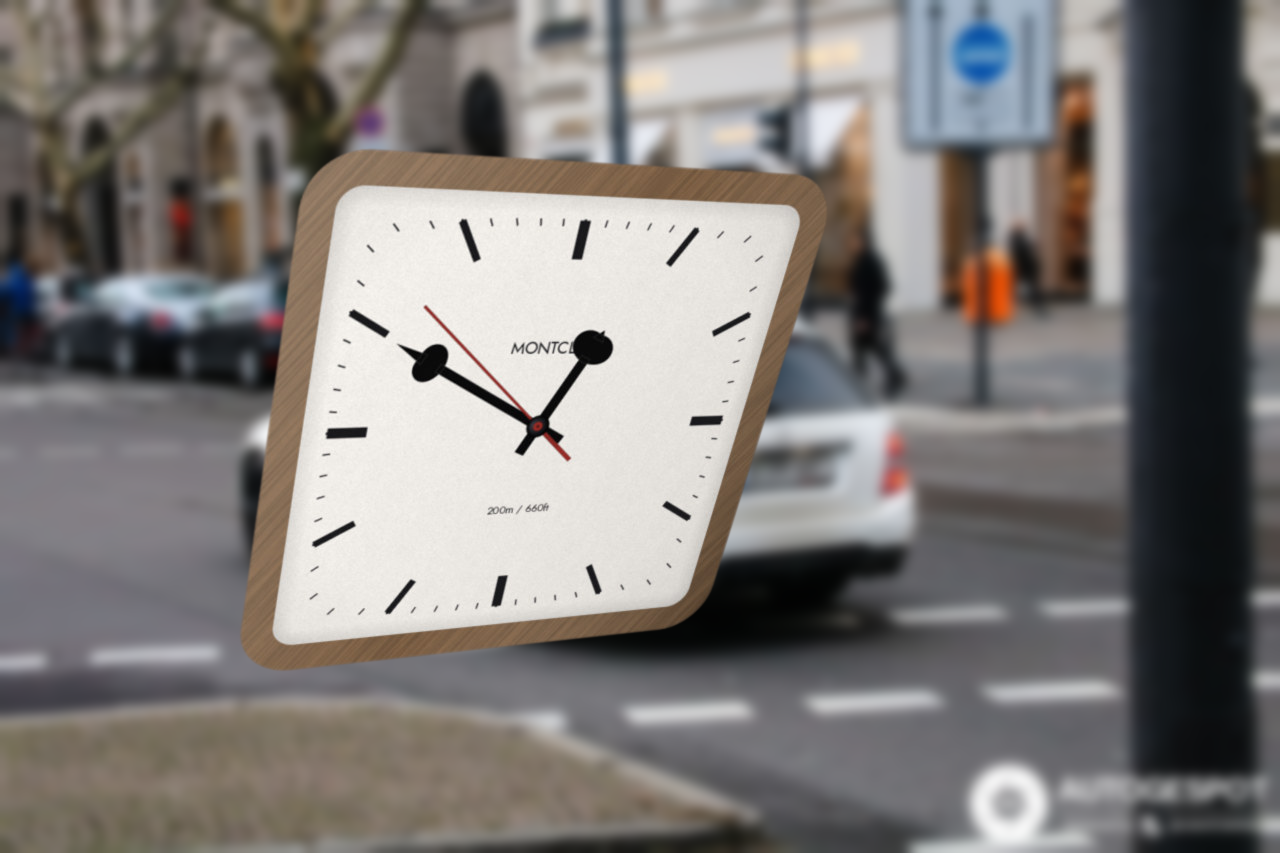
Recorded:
{"hour": 12, "minute": 49, "second": 52}
